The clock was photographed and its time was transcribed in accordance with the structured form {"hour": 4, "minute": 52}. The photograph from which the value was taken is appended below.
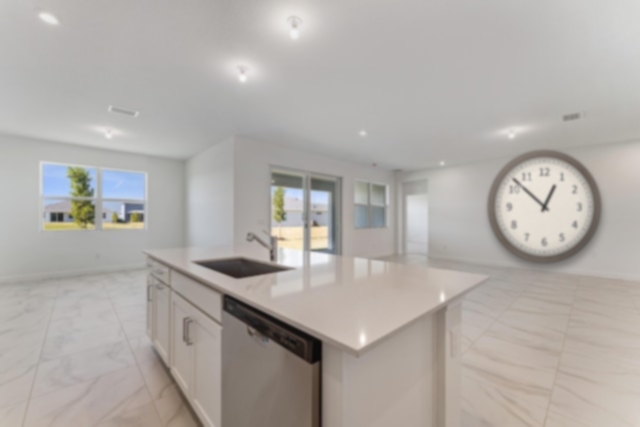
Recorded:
{"hour": 12, "minute": 52}
